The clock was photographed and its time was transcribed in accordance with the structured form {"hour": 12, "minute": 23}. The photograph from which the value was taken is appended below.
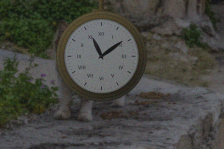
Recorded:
{"hour": 11, "minute": 9}
